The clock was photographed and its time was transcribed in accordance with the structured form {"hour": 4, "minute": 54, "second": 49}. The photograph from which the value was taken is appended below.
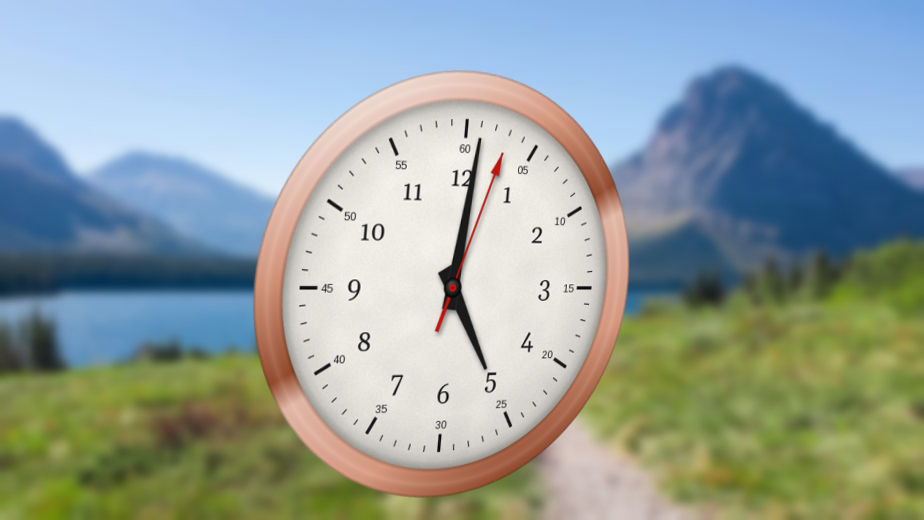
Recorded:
{"hour": 5, "minute": 1, "second": 3}
